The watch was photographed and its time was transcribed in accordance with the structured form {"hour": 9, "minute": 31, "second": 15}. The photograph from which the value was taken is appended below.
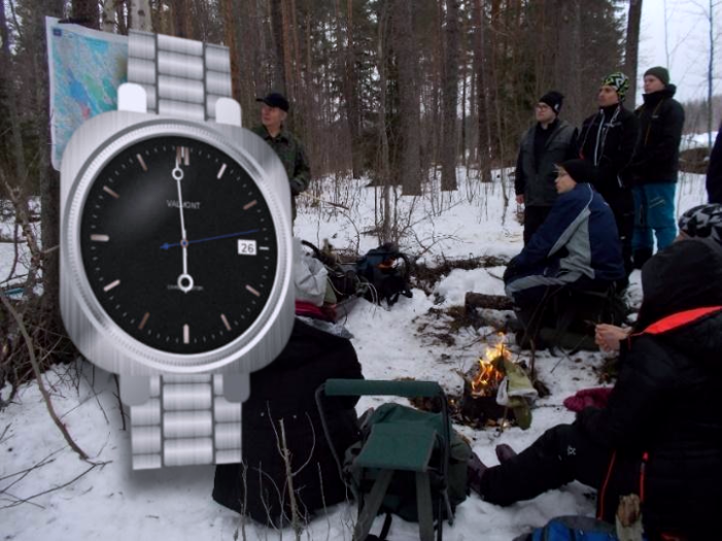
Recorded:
{"hour": 5, "minute": 59, "second": 13}
